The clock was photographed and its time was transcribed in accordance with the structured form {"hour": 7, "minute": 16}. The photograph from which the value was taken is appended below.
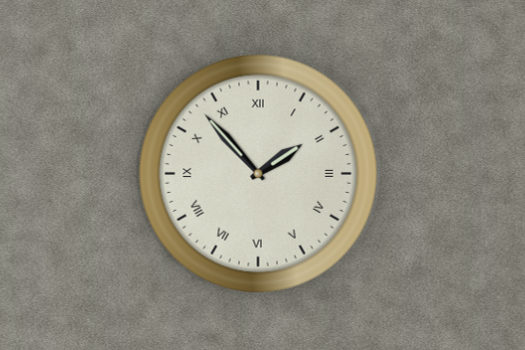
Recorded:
{"hour": 1, "minute": 53}
